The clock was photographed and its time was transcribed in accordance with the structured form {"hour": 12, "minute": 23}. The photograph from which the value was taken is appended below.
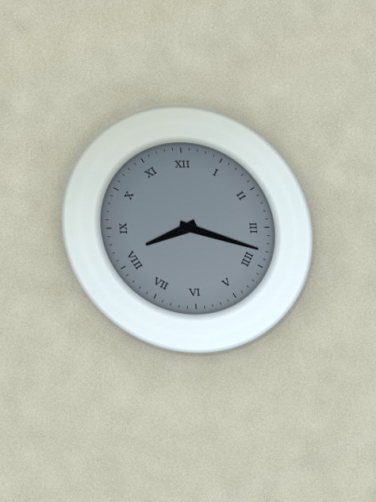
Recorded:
{"hour": 8, "minute": 18}
